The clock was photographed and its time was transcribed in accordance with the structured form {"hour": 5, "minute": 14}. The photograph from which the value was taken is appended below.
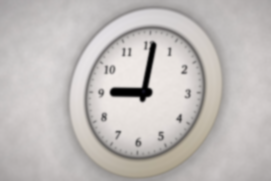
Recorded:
{"hour": 9, "minute": 1}
